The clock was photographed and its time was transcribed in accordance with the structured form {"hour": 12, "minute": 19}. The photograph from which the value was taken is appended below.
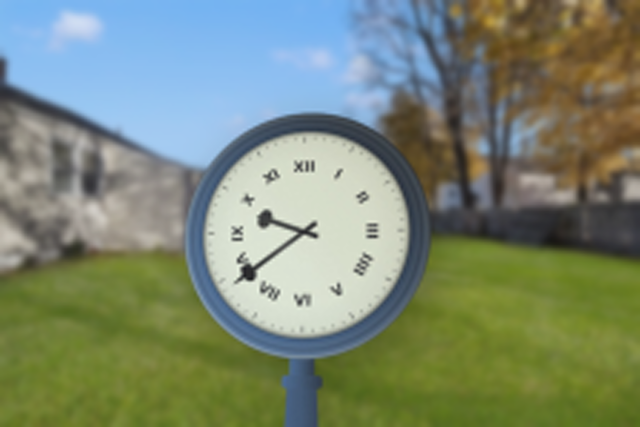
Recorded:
{"hour": 9, "minute": 39}
